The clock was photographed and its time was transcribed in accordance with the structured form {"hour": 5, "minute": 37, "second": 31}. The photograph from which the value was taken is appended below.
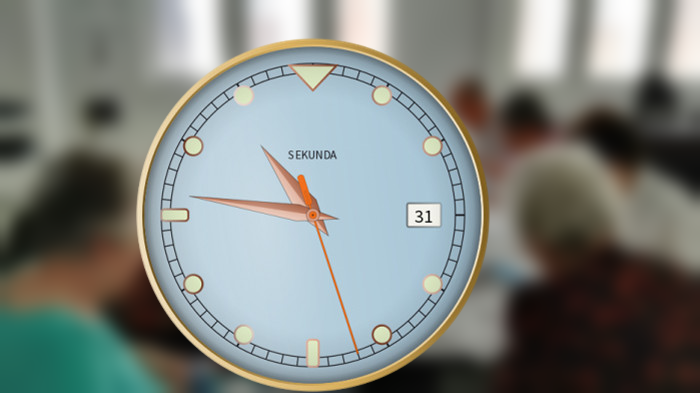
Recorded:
{"hour": 10, "minute": 46, "second": 27}
